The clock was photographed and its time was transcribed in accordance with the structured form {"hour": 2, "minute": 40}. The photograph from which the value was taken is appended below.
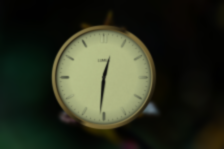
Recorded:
{"hour": 12, "minute": 31}
